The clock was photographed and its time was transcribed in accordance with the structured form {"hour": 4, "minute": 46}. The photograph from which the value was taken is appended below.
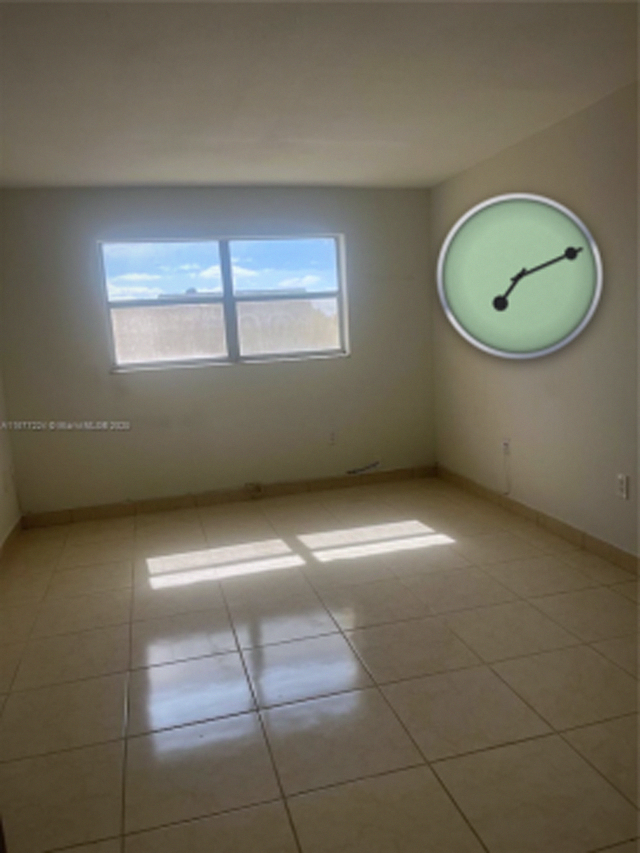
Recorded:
{"hour": 7, "minute": 11}
